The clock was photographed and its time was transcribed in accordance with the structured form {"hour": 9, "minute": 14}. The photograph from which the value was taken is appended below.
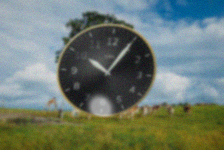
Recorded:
{"hour": 10, "minute": 5}
